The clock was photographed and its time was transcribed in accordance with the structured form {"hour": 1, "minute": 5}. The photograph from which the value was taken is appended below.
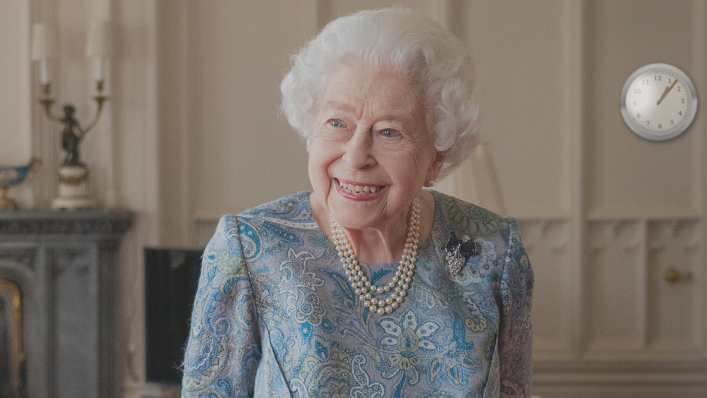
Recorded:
{"hour": 1, "minute": 7}
